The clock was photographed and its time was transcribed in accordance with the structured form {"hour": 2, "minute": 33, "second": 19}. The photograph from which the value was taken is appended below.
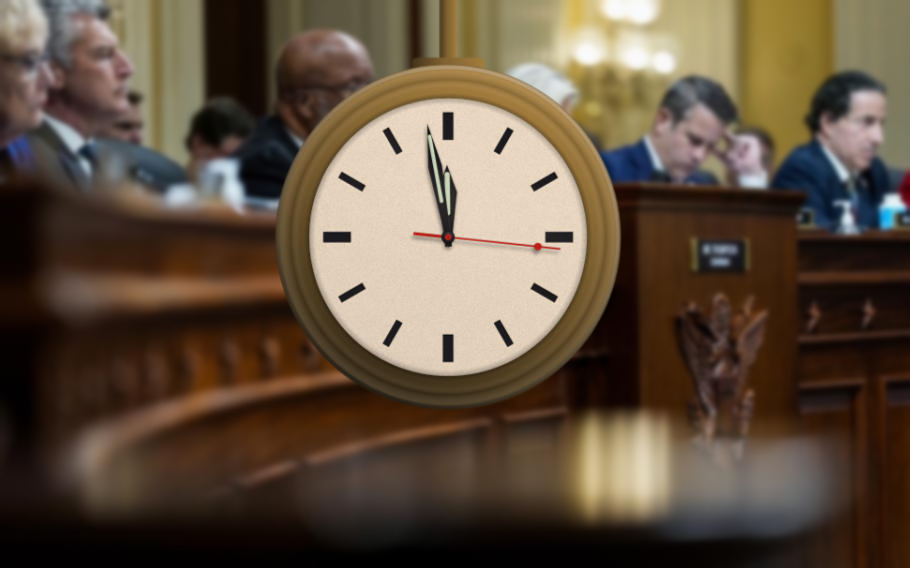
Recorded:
{"hour": 11, "minute": 58, "second": 16}
